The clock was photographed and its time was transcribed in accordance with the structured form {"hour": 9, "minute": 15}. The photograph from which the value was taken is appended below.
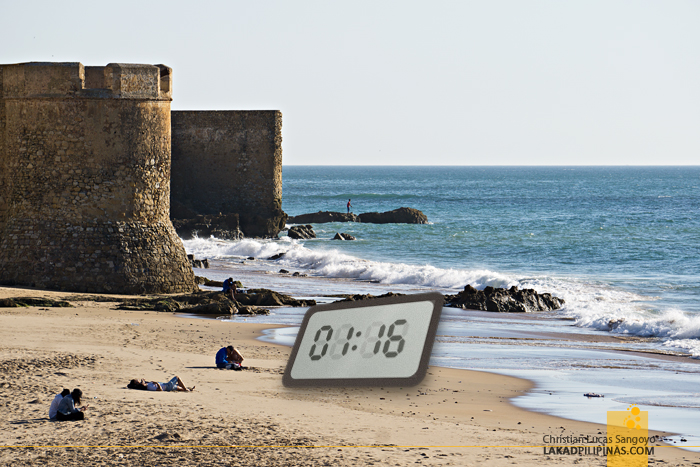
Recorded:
{"hour": 1, "minute": 16}
